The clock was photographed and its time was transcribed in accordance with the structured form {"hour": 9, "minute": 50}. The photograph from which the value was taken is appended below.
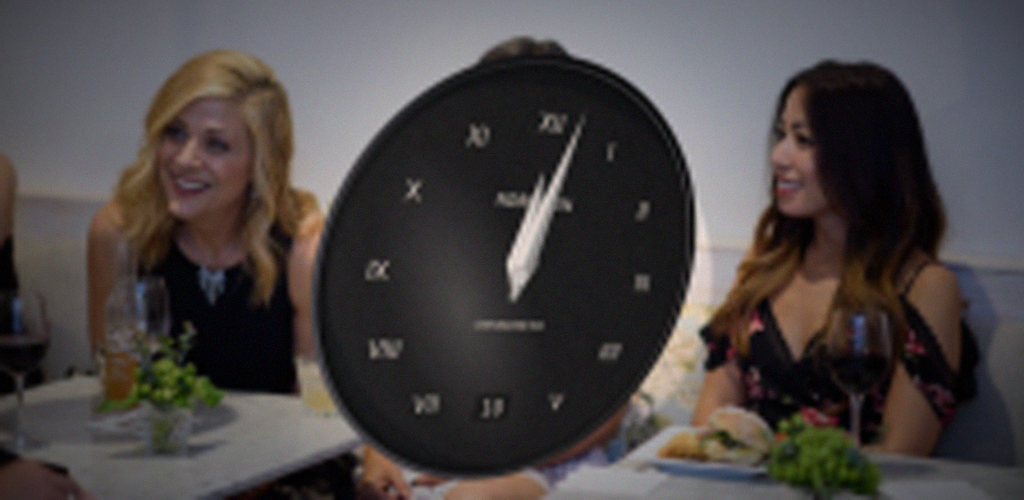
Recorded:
{"hour": 12, "minute": 2}
